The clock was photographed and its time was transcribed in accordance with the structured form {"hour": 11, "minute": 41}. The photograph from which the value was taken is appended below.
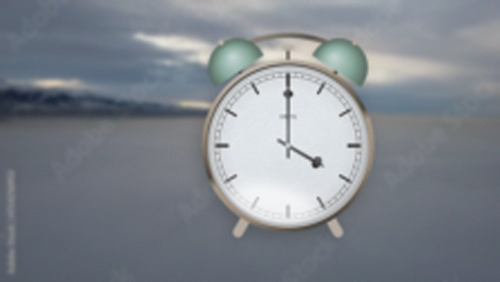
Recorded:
{"hour": 4, "minute": 0}
